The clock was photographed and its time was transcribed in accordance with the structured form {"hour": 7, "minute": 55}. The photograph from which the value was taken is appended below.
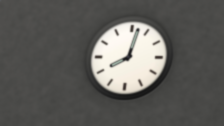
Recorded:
{"hour": 8, "minute": 2}
